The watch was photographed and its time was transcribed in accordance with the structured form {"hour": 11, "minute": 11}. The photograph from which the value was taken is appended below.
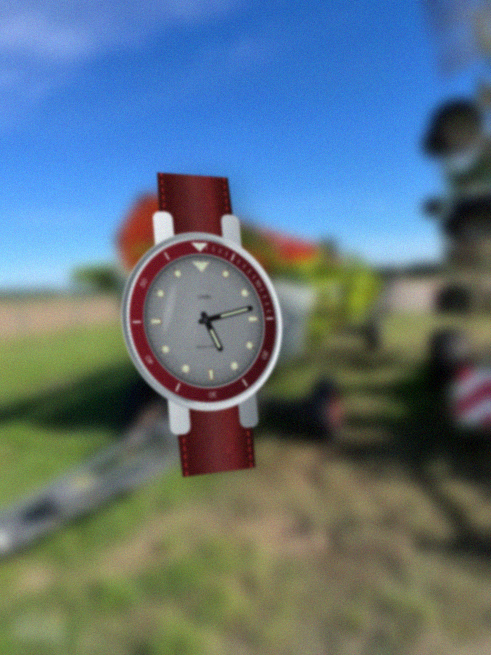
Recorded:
{"hour": 5, "minute": 13}
